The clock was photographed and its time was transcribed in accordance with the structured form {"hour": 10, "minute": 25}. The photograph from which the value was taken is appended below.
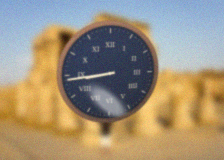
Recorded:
{"hour": 8, "minute": 44}
